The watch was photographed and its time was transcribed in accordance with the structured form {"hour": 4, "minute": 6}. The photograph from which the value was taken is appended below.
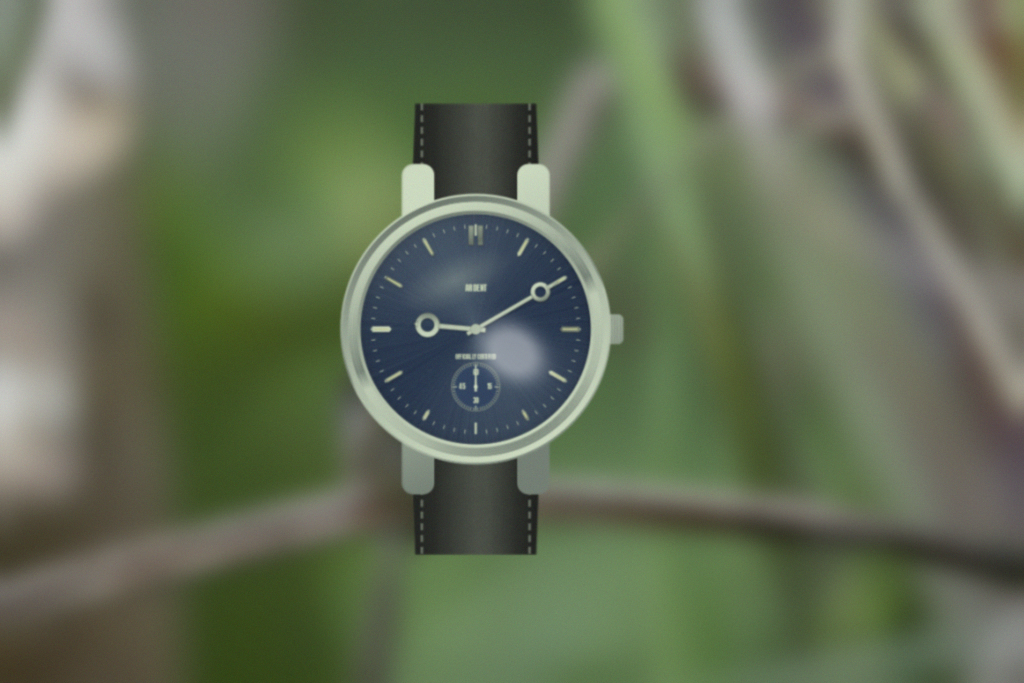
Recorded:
{"hour": 9, "minute": 10}
